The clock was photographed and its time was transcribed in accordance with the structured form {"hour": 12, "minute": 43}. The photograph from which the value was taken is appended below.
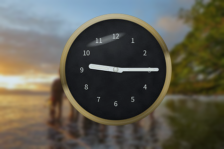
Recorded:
{"hour": 9, "minute": 15}
